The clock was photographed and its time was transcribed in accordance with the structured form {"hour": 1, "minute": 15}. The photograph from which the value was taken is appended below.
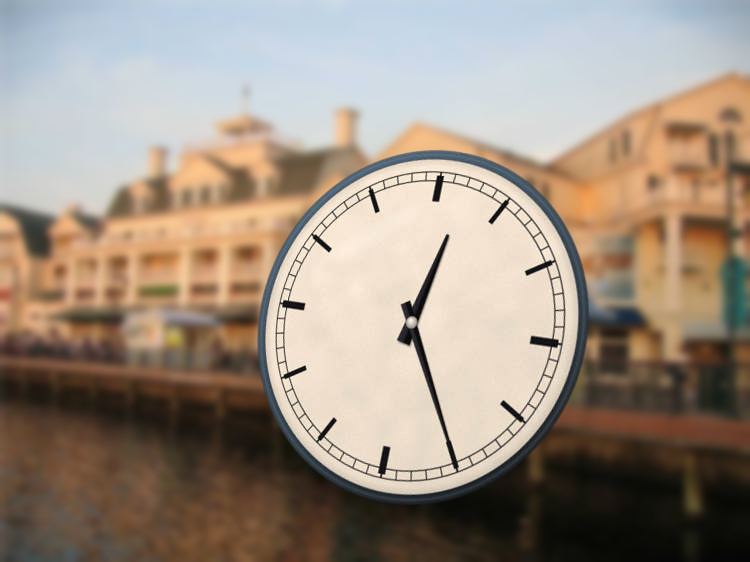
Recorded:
{"hour": 12, "minute": 25}
